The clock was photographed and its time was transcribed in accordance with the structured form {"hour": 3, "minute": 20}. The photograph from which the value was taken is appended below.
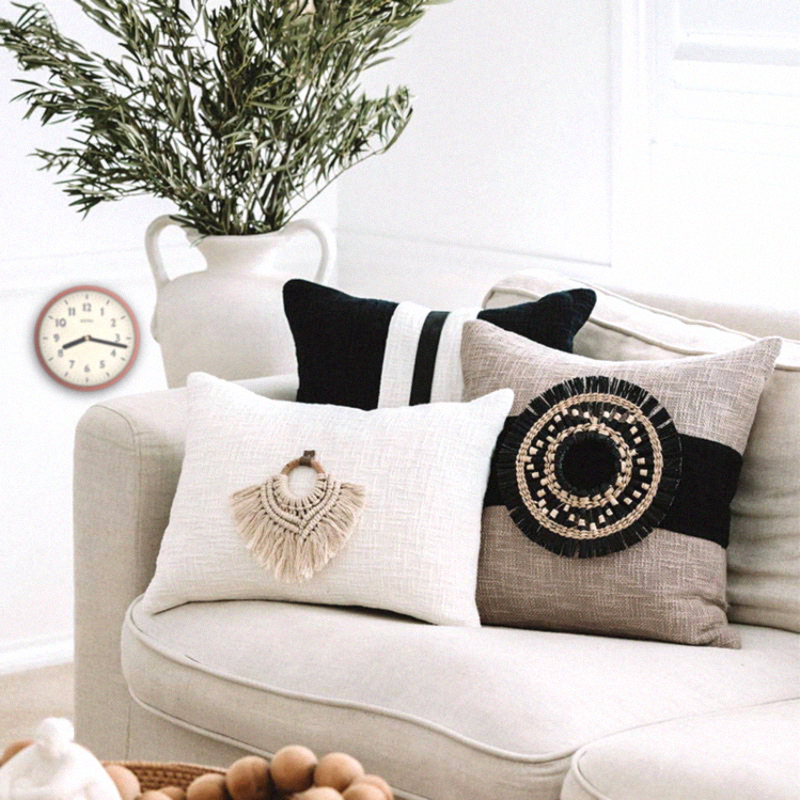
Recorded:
{"hour": 8, "minute": 17}
